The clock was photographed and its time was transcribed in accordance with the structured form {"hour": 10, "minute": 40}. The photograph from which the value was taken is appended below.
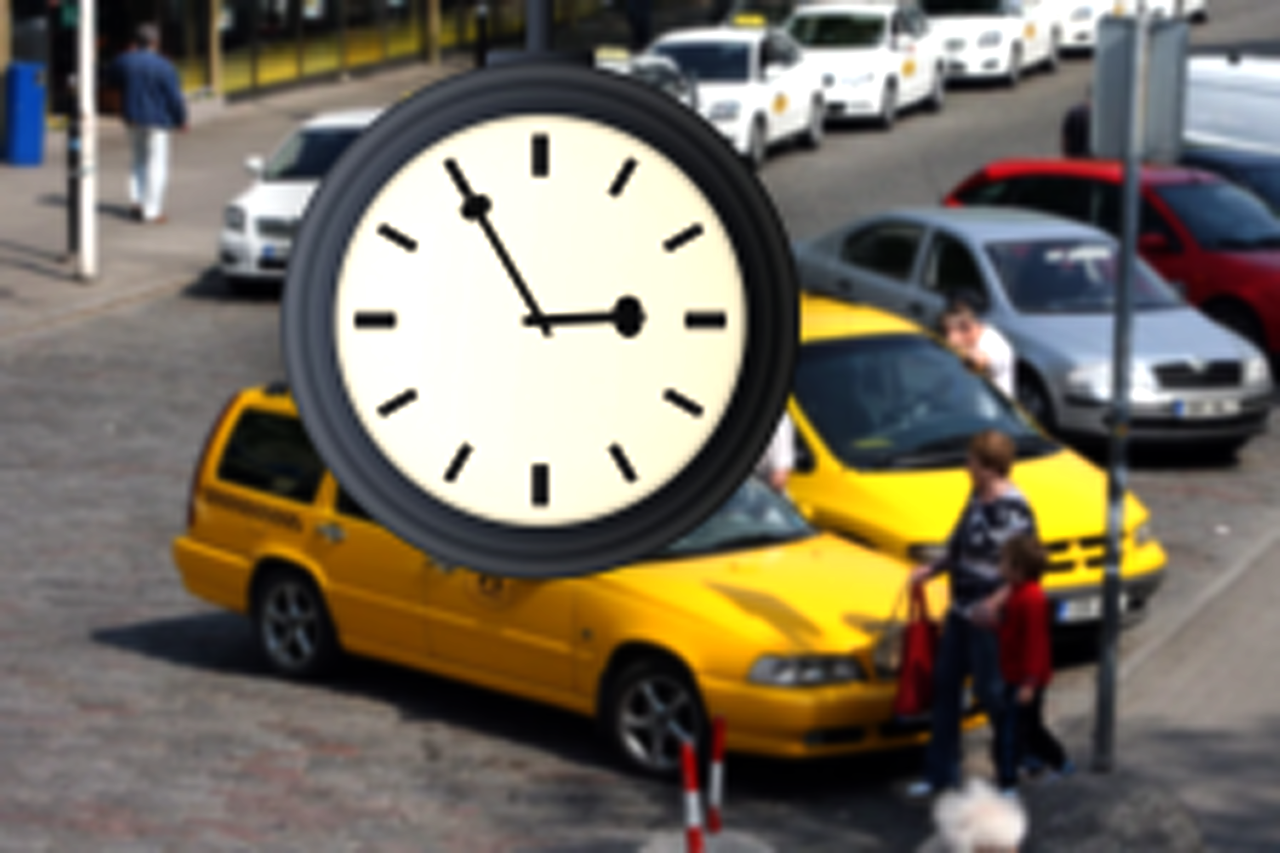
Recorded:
{"hour": 2, "minute": 55}
